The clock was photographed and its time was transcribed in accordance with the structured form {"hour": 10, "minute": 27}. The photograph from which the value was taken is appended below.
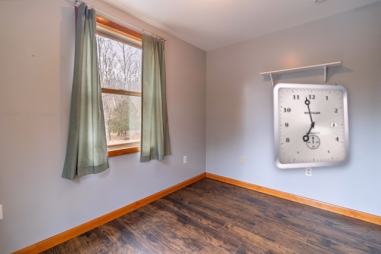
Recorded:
{"hour": 6, "minute": 58}
